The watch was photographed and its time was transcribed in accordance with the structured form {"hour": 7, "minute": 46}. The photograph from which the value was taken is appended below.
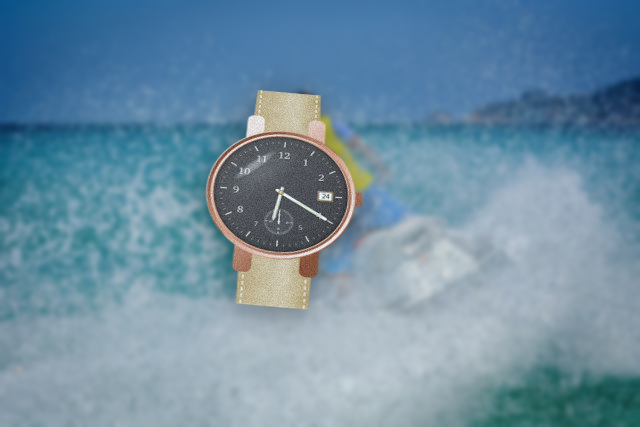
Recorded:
{"hour": 6, "minute": 20}
